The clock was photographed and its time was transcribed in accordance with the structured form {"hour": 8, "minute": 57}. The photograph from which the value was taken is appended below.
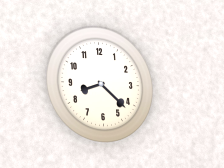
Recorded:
{"hour": 8, "minute": 22}
